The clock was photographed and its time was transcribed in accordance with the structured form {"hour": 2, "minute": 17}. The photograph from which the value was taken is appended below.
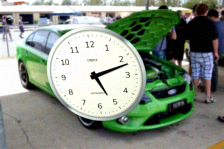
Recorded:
{"hour": 5, "minute": 12}
